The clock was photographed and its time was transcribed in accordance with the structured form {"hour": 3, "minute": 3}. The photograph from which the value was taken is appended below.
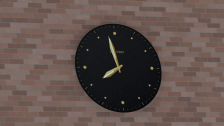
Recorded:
{"hour": 7, "minute": 58}
